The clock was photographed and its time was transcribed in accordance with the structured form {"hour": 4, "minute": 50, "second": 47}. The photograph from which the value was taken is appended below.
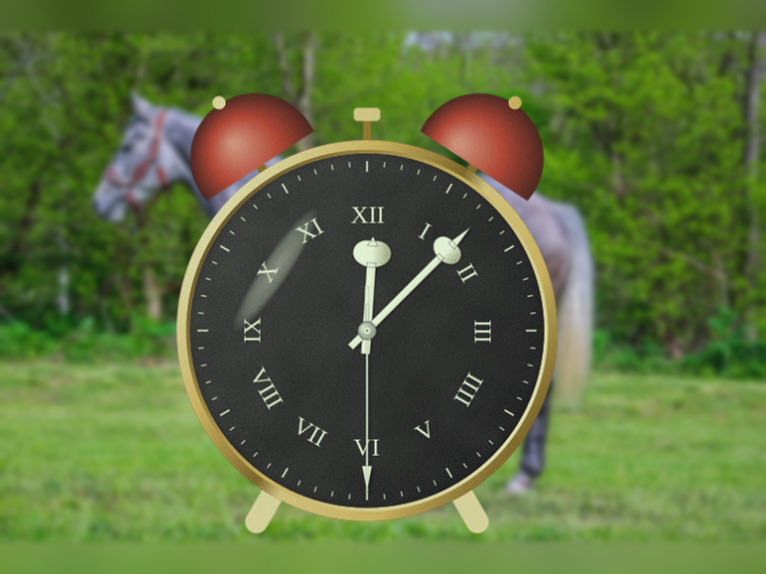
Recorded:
{"hour": 12, "minute": 7, "second": 30}
